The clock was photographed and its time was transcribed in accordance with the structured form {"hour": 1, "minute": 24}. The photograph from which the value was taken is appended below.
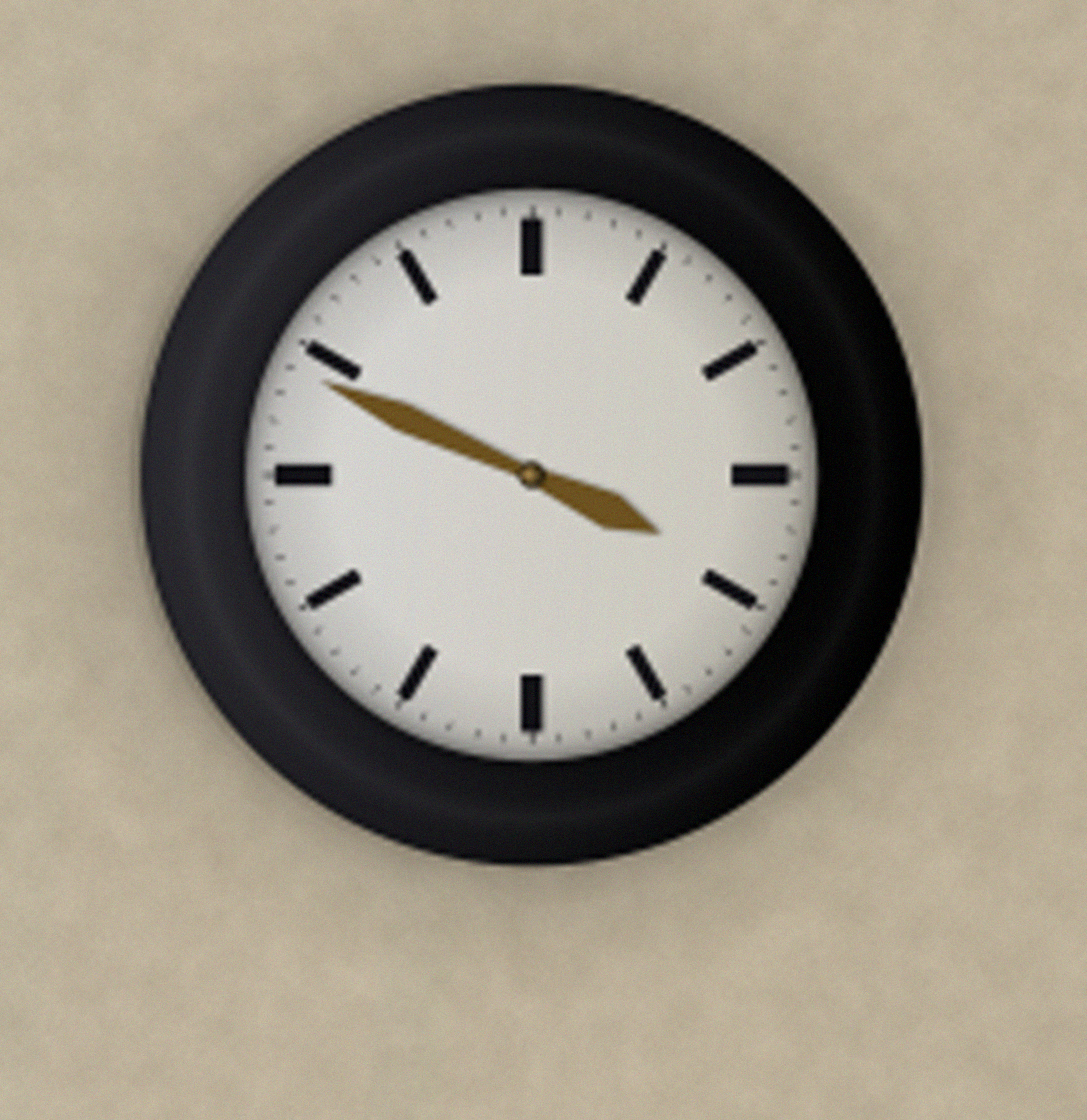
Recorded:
{"hour": 3, "minute": 49}
